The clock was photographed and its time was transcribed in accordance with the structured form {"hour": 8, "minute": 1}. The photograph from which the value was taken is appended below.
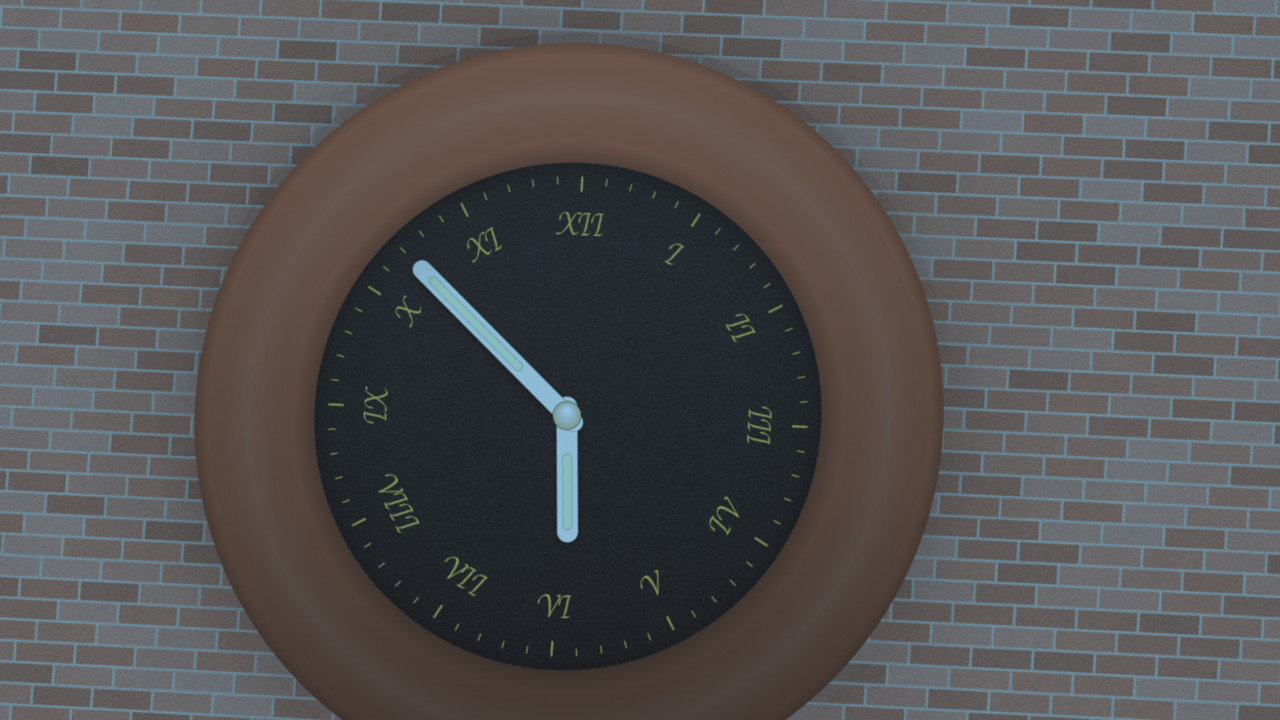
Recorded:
{"hour": 5, "minute": 52}
